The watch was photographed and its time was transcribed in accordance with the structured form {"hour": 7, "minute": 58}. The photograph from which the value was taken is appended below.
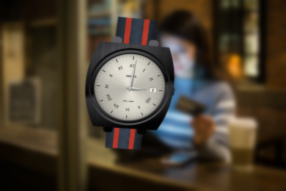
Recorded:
{"hour": 3, "minute": 1}
